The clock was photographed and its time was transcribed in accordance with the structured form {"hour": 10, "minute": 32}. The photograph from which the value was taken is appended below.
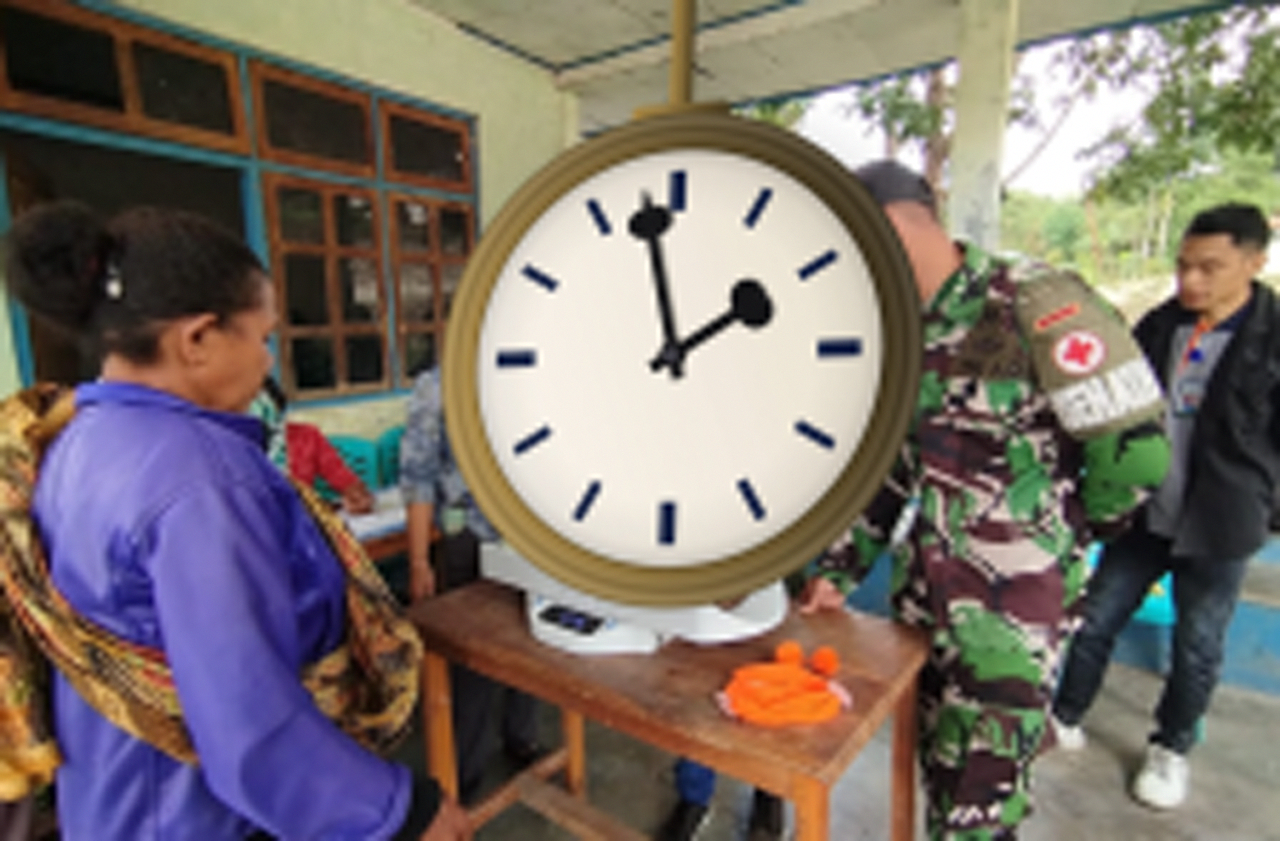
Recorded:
{"hour": 1, "minute": 58}
